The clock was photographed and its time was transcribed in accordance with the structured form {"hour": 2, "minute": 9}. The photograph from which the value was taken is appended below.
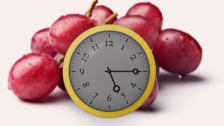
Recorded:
{"hour": 5, "minute": 15}
